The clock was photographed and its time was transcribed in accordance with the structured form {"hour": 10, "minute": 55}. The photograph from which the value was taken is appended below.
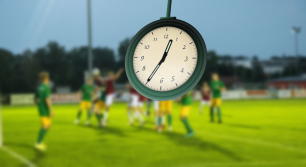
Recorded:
{"hour": 12, "minute": 35}
